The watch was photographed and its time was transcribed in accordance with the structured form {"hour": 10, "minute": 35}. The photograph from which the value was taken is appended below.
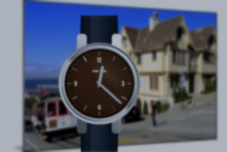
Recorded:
{"hour": 12, "minute": 22}
